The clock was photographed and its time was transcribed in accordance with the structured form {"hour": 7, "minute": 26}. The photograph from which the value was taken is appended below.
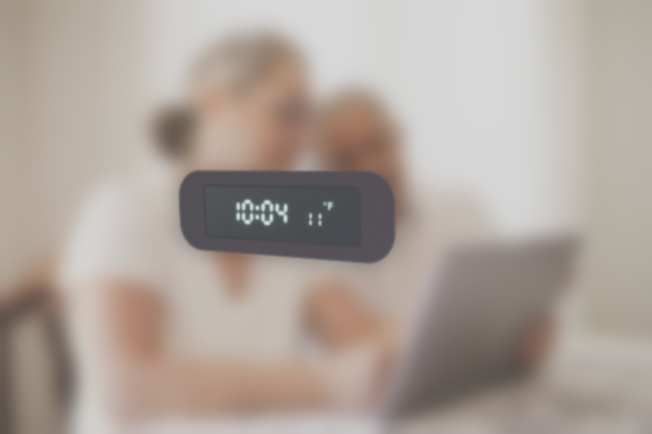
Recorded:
{"hour": 10, "minute": 4}
